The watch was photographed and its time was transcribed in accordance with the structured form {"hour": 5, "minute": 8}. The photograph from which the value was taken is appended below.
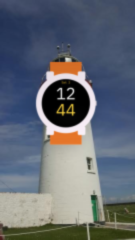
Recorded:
{"hour": 12, "minute": 44}
